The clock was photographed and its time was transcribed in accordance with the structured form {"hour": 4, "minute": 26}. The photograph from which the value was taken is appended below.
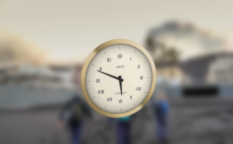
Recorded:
{"hour": 5, "minute": 49}
